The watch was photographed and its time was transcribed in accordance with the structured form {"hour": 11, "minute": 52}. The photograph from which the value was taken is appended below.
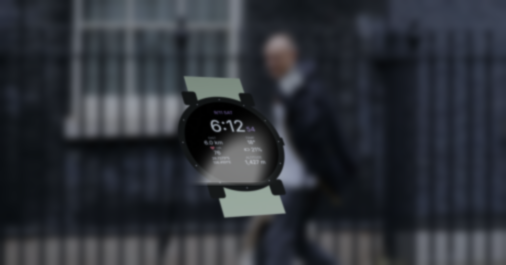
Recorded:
{"hour": 6, "minute": 12}
